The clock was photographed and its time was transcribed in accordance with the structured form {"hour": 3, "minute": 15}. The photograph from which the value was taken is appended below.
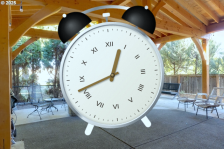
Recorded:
{"hour": 12, "minute": 42}
